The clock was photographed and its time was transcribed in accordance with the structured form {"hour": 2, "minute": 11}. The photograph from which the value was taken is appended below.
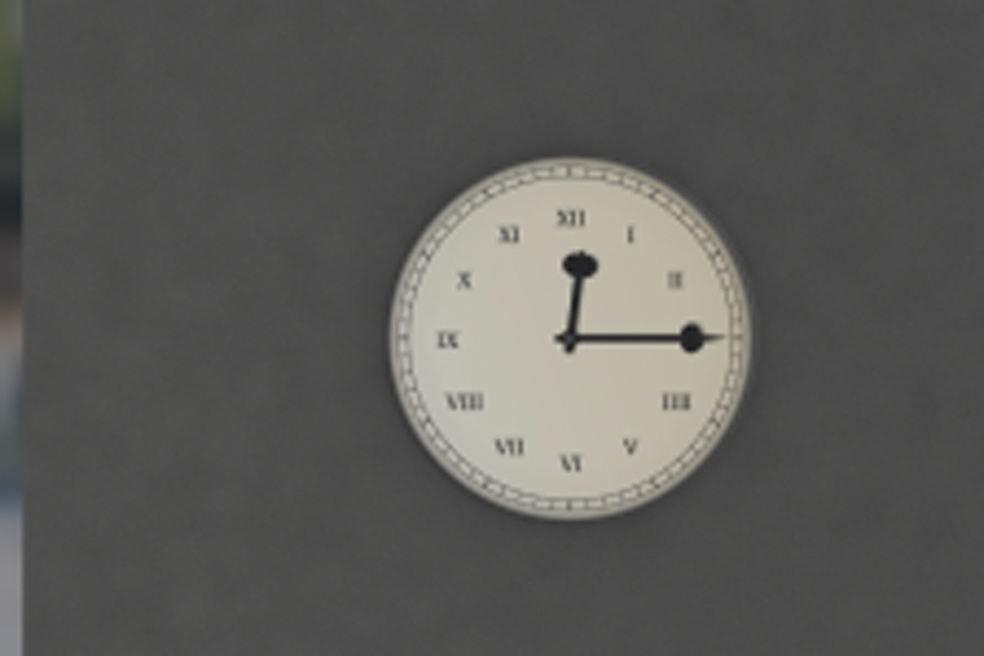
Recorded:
{"hour": 12, "minute": 15}
